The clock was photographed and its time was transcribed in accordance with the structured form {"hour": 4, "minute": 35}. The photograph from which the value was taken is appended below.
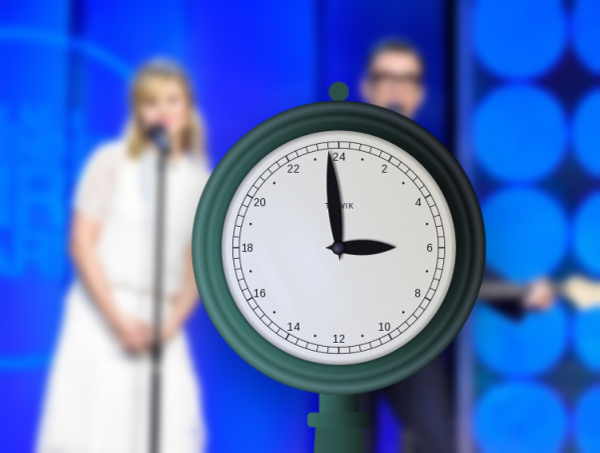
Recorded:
{"hour": 5, "minute": 59}
